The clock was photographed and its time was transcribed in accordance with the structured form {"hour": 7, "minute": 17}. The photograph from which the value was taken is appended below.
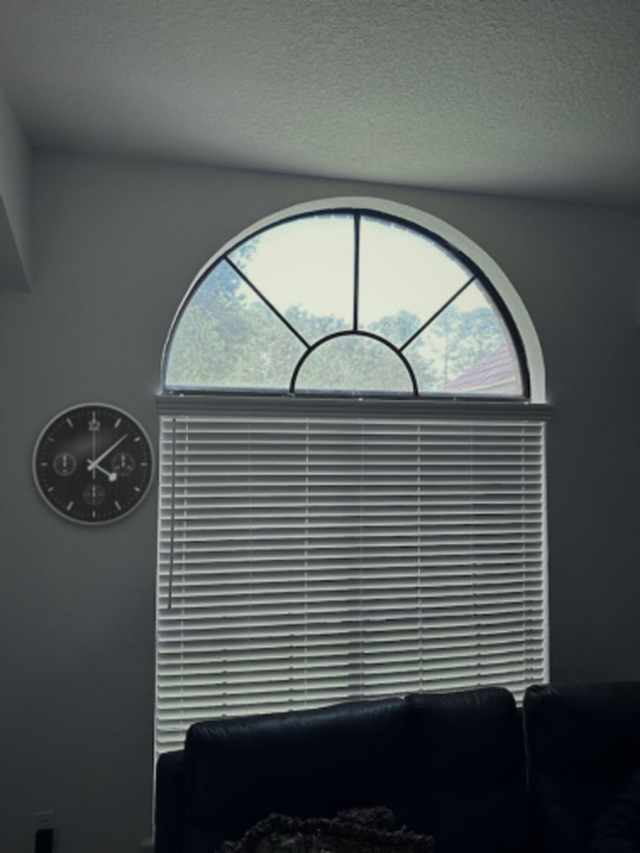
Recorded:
{"hour": 4, "minute": 8}
